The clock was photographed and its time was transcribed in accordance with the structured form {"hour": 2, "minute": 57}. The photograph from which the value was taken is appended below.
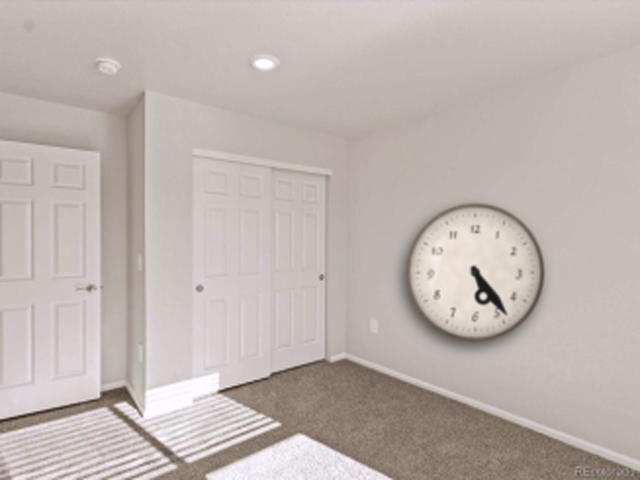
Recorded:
{"hour": 5, "minute": 24}
